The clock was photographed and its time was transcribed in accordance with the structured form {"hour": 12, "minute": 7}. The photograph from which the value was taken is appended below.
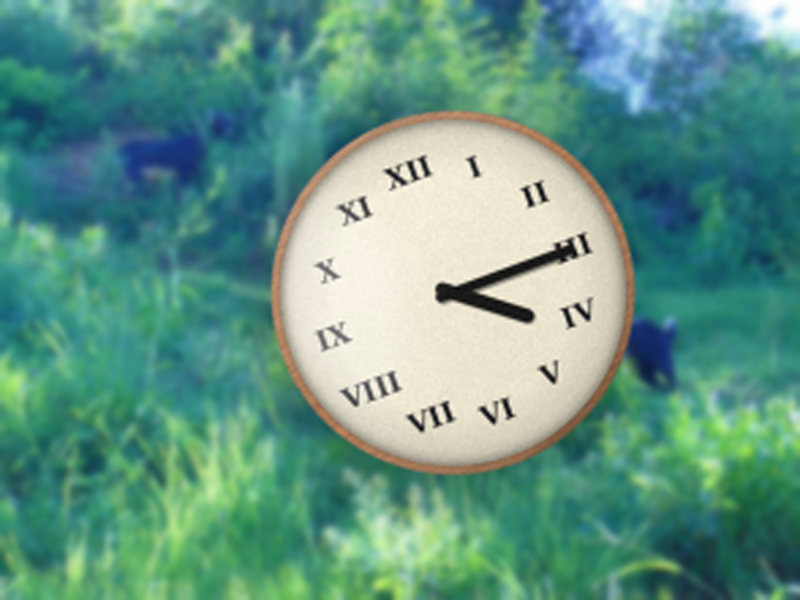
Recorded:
{"hour": 4, "minute": 15}
